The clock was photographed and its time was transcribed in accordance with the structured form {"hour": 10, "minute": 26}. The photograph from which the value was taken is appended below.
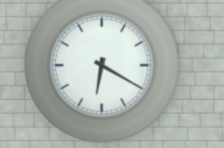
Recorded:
{"hour": 6, "minute": 20}
